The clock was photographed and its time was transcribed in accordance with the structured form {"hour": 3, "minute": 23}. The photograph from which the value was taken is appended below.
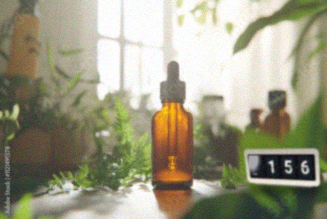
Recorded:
{"hour": 1, "minute": 56}
